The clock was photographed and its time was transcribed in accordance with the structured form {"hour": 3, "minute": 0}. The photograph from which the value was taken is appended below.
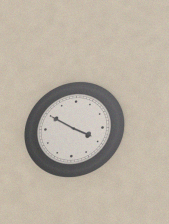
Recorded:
{"hour": 3, "minute": 50}
